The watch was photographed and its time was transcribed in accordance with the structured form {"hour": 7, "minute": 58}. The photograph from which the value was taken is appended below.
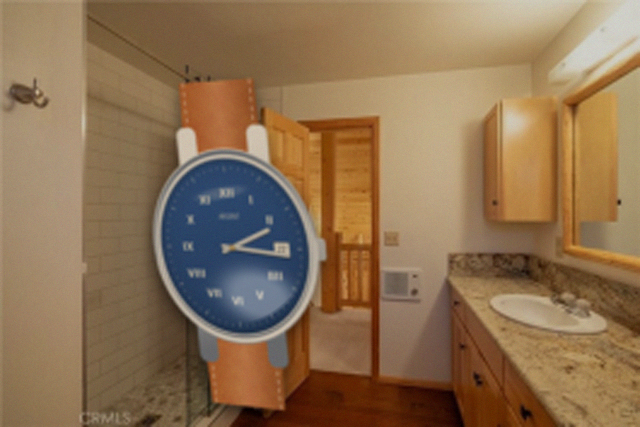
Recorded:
{"hour": 2, "minute": 16}
